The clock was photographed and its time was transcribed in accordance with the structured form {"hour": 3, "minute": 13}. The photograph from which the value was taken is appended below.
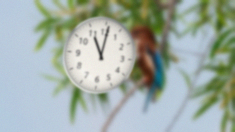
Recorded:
{"hour": 11, "minute": 1}
